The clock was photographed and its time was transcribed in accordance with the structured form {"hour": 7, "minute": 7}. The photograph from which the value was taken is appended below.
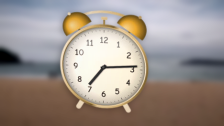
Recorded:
{"hour": 7, "minute": 14}
